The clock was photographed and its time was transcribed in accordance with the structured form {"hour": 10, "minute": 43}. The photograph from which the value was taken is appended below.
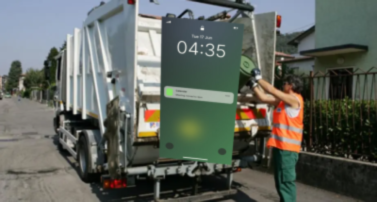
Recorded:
{"hour": 4, "minute": 35}
